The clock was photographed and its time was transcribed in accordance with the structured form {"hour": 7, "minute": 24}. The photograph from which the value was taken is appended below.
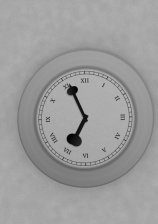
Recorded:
{"hour": 6, "minute": 56}
